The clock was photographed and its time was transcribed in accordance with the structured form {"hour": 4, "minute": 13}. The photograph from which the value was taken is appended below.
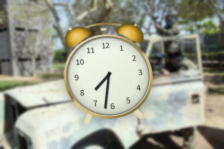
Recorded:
{"hour": 7, "minute": 32}
